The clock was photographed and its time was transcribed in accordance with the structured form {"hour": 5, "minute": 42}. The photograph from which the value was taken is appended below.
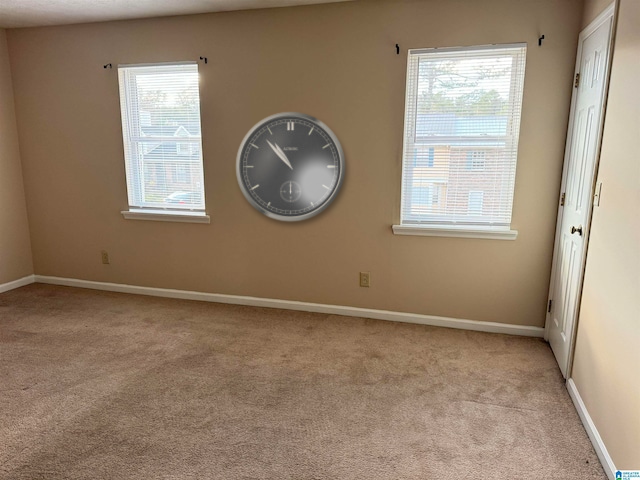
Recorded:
{"hour": 10, "minute": 53}
